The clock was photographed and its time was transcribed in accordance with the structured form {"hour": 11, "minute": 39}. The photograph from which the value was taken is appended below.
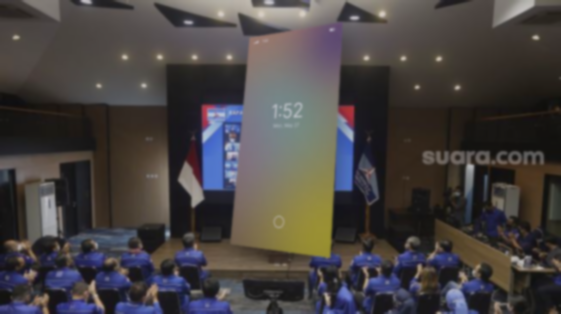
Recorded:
{"hour": 1, "minute": 52}
